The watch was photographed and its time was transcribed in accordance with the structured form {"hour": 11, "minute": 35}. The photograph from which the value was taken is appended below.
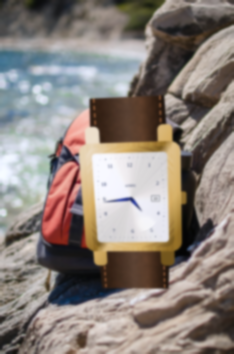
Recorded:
{"hour": 4, "minute": 44}
